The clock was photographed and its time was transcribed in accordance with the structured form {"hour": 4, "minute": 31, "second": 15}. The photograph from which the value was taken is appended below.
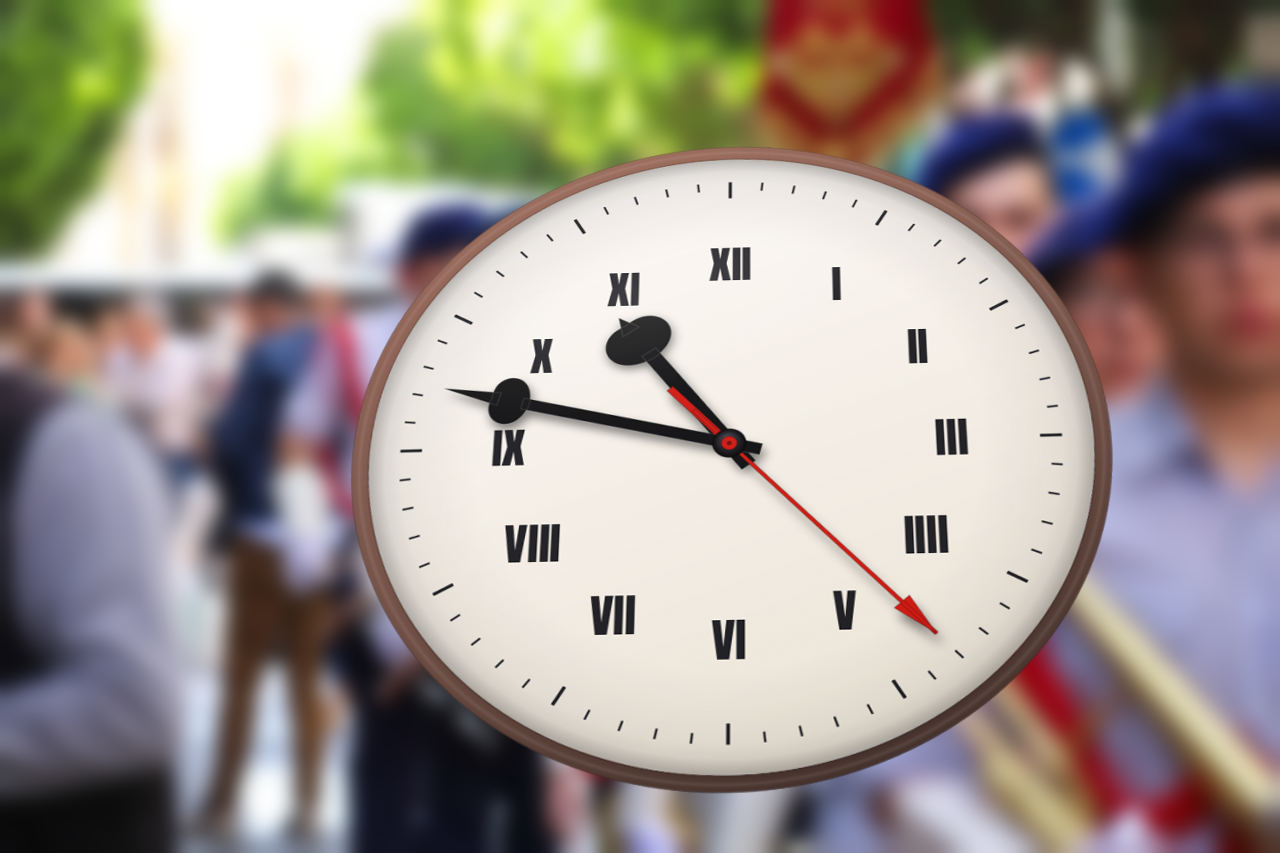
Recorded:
{"hour": 10, "minute": 47, "second": 23}
